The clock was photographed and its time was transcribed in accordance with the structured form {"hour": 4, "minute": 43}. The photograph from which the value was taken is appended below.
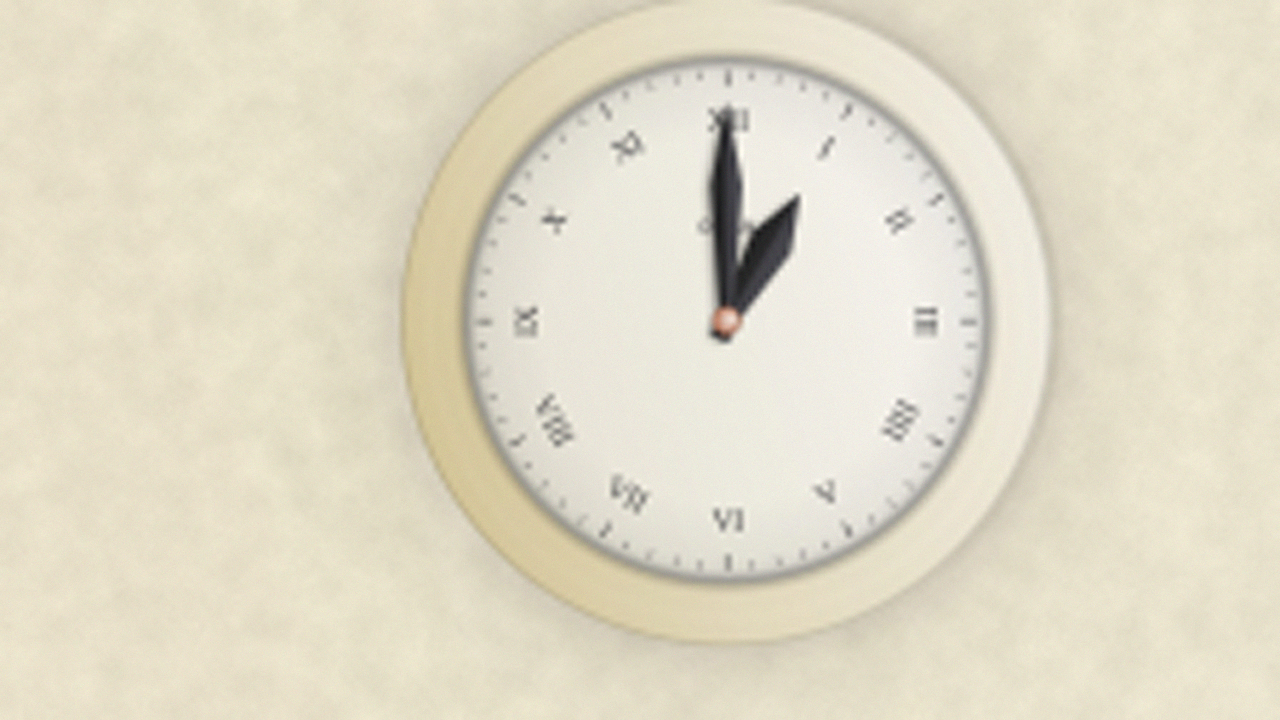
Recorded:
{"hour": 1, "minute": 0}
